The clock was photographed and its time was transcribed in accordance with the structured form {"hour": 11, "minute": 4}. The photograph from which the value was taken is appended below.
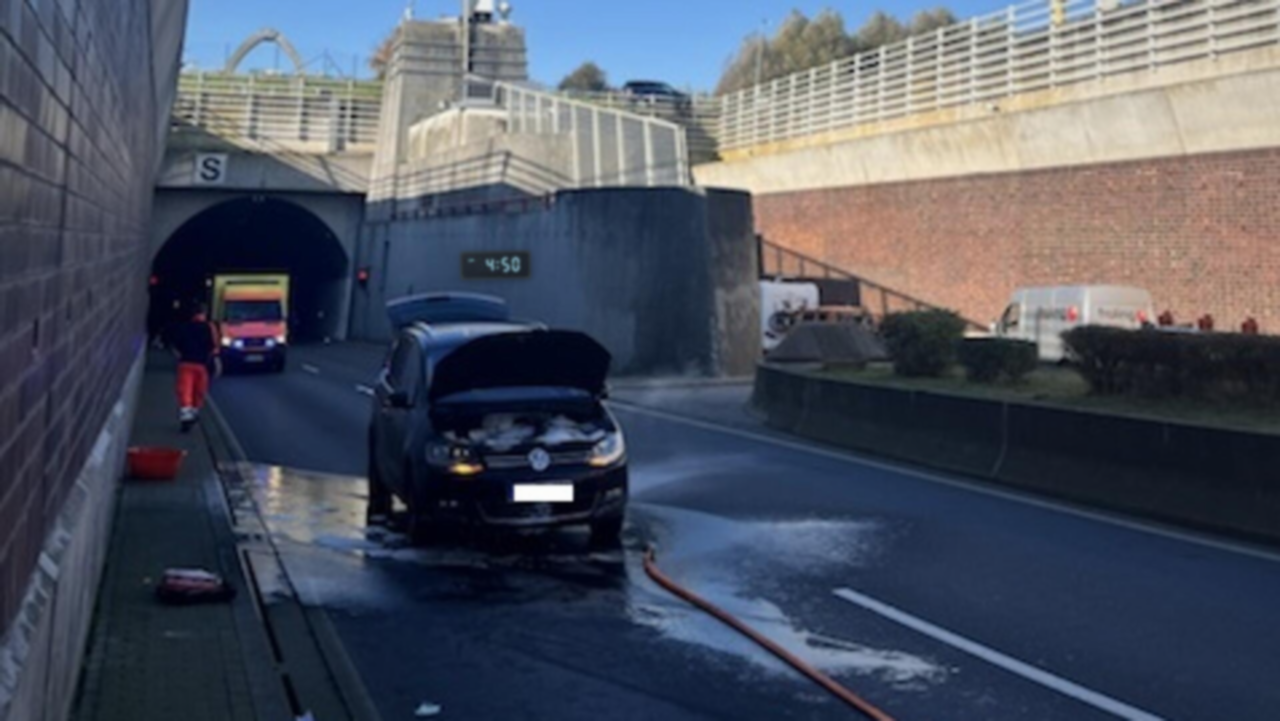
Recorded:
{"hour": 4, "minute": 50}
